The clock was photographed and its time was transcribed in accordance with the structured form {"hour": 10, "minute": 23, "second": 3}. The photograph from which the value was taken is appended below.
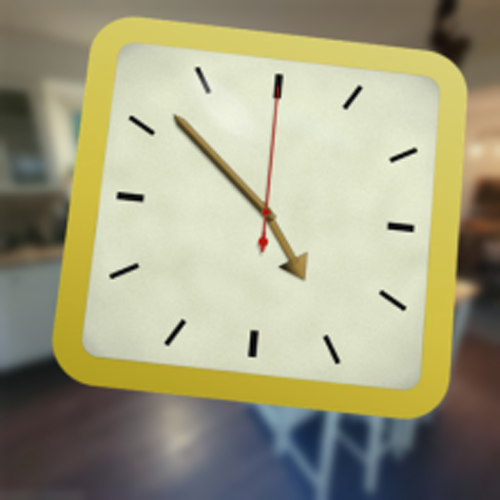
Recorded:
{"hour": 4, "minute": 52, "second": 0}
